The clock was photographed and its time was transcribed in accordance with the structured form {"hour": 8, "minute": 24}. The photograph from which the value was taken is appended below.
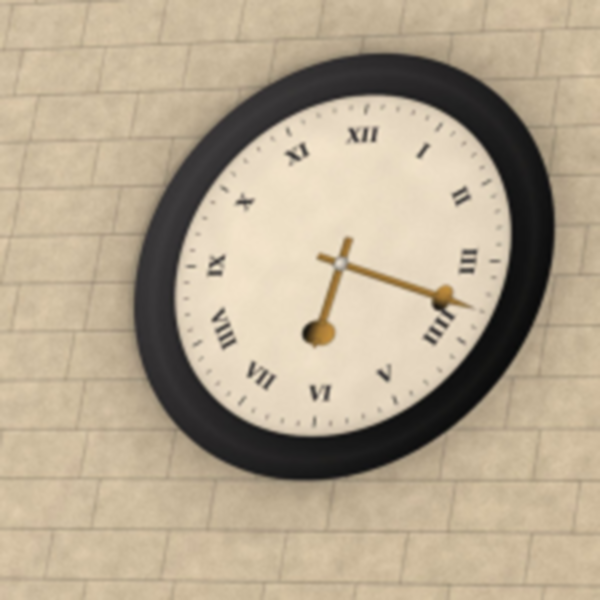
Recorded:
{"hour": 6, "minute": 18}
